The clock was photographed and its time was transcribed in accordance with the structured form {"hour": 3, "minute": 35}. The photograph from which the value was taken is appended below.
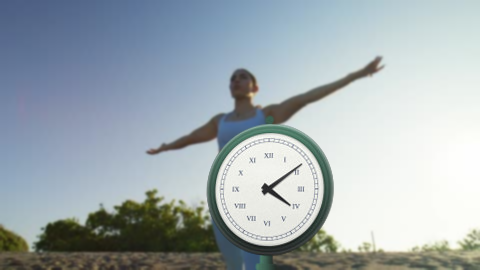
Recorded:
{"hour": 4, "minute": 9}
